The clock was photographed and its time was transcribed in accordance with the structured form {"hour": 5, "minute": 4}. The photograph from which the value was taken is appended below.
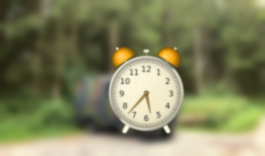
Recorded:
{"hour": 5, "minute": 37}
